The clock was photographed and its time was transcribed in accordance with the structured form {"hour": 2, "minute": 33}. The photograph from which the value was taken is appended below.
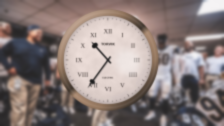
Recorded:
{"hour": 10, "minute": 36}
